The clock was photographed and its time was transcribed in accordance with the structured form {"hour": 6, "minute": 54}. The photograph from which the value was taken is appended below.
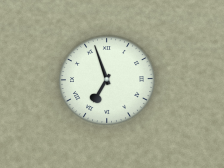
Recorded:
{"hour": 6, "minute": 57}
